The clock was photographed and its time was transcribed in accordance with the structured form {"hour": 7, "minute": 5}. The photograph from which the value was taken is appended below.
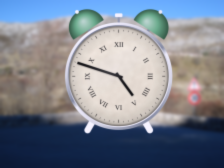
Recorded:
{"hour": 4, "minute": 48}
